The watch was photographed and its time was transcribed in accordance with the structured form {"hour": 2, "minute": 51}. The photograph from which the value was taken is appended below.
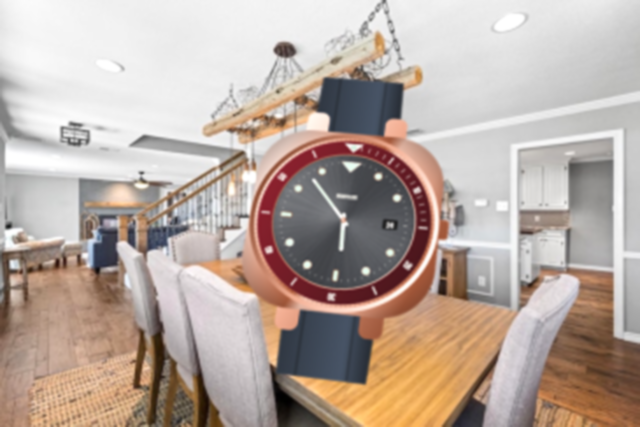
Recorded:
{"hour": 5, "minute": 53}
